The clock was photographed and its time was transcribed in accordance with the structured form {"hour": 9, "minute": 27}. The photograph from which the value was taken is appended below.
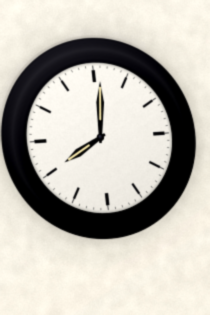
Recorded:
{"hour": 8, "minute": 1}
